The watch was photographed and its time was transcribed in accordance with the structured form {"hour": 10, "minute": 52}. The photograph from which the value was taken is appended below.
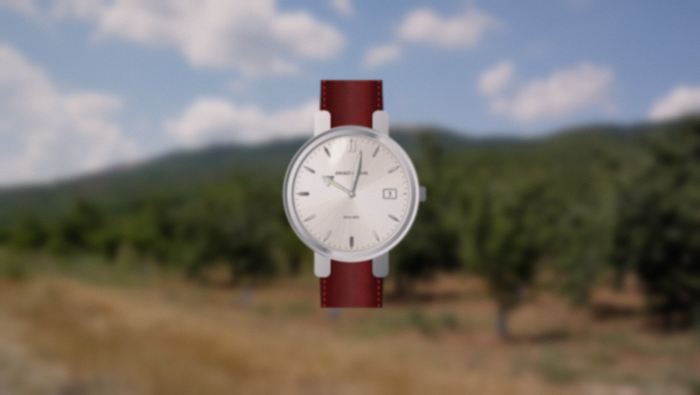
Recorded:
{"hour": 10, "minute": 2}
